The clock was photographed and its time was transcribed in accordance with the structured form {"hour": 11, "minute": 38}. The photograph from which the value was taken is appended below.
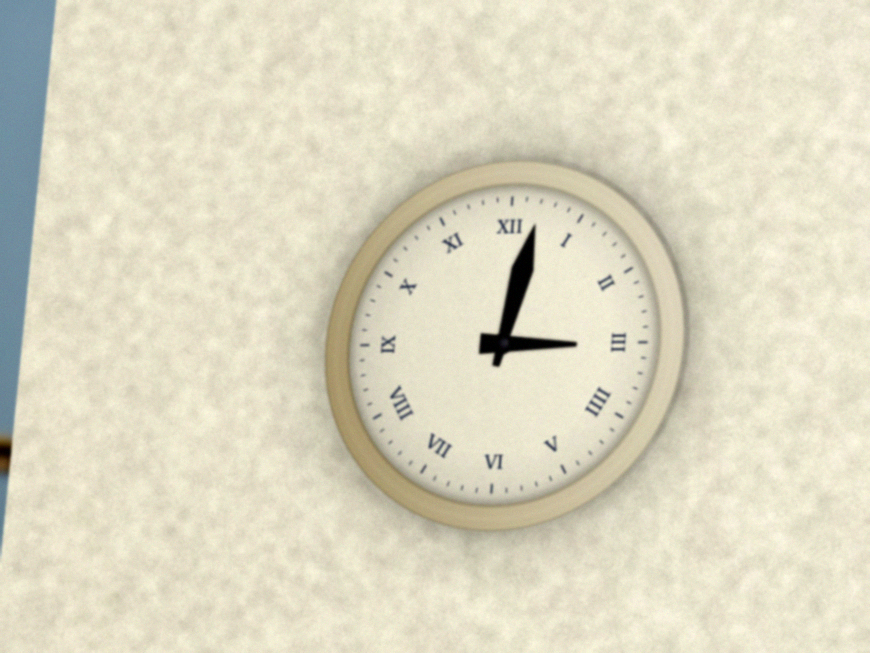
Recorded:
{"hour": 3, "minute": 2}
